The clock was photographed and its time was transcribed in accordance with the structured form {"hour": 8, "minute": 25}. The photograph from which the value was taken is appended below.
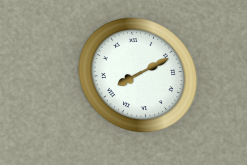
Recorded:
{"hour": 8, "minute": 11}
